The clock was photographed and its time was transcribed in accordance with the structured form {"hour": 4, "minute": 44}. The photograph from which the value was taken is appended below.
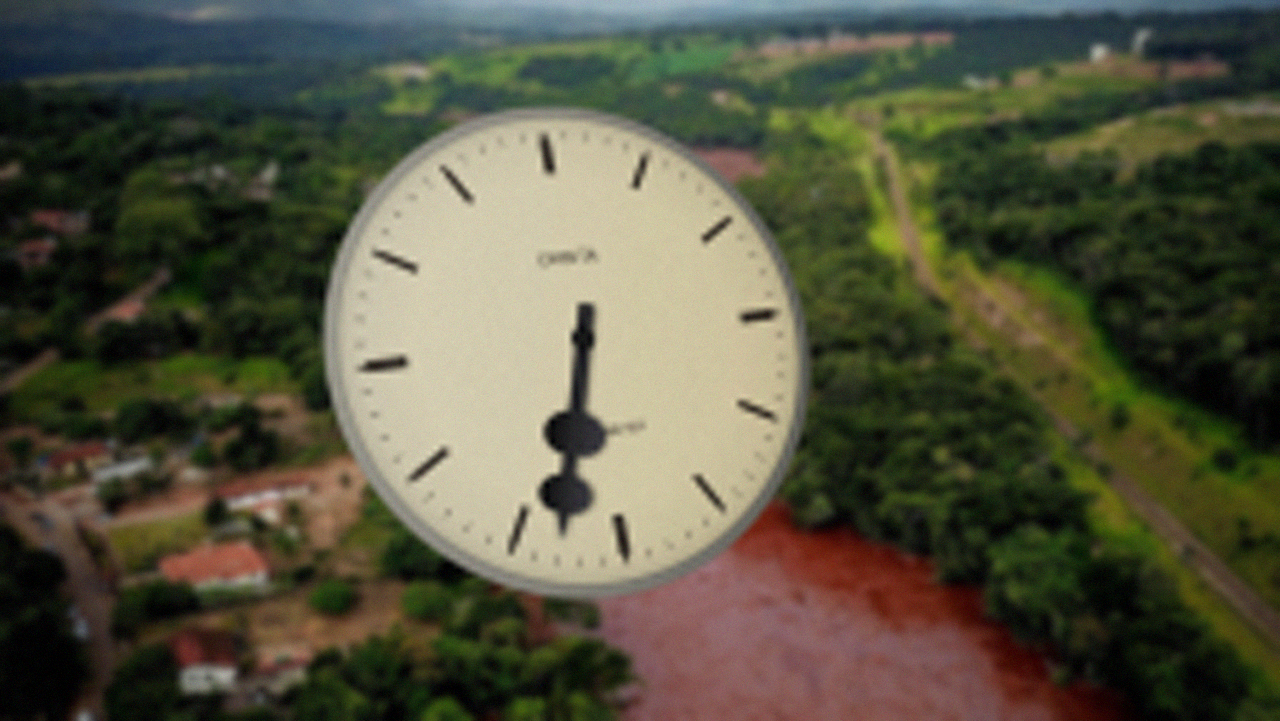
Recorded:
{"hour": 6, "minute": 33}
